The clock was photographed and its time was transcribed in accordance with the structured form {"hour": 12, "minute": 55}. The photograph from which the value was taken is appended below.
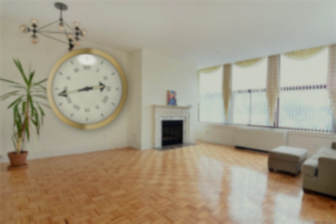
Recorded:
{"hour": 2, "minute": 43}
